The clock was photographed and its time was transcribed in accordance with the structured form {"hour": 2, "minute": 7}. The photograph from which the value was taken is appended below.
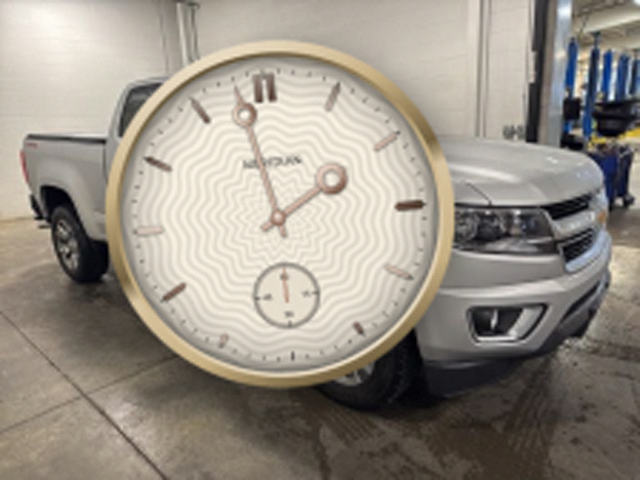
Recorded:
{"hour": 1, "minute": 58}
